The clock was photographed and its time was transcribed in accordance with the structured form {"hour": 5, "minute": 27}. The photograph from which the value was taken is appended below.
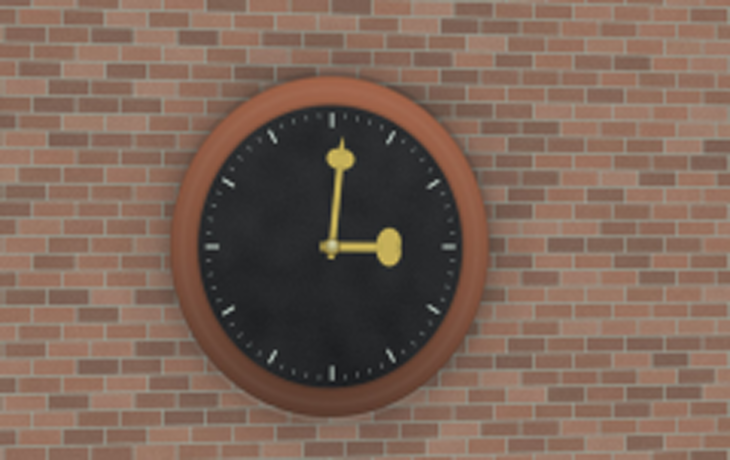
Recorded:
{"hour": 3, "minute": 1}
